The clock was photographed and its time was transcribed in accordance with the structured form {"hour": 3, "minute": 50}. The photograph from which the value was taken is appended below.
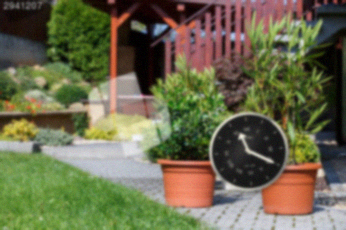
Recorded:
{"hour": 11, "minute": 20}
